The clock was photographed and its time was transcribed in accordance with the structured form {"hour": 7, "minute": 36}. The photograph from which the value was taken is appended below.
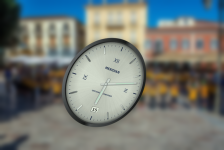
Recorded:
{"hour": 6, "minute": 12}
